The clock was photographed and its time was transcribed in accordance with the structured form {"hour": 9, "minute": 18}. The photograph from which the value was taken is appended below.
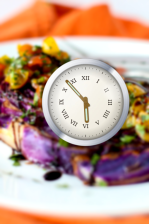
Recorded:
{"hour": 5, "minute": 53}
